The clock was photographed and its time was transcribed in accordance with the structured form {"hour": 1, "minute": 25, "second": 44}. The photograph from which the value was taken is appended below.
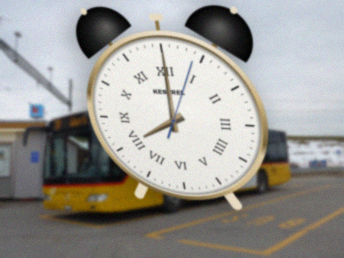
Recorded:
{"hour": 8, "minute": 0, "second": 4}
